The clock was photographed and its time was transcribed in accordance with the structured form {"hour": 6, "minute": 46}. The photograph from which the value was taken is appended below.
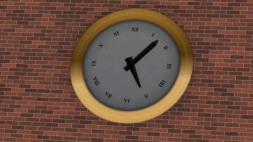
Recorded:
{"hour": 5, "minute": 7}
